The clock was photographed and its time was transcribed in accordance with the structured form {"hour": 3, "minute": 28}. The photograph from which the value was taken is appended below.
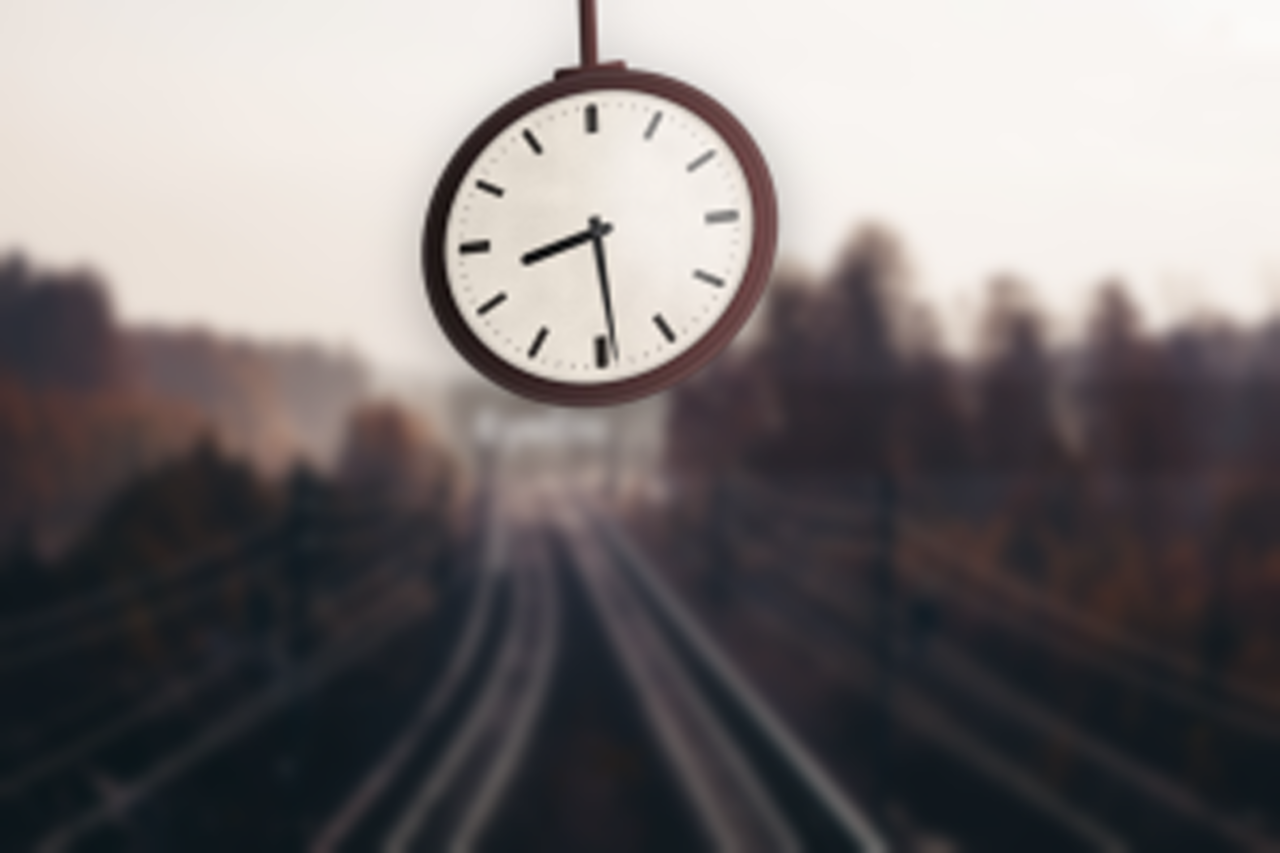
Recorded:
{"hour": 8, "minute": 29}
